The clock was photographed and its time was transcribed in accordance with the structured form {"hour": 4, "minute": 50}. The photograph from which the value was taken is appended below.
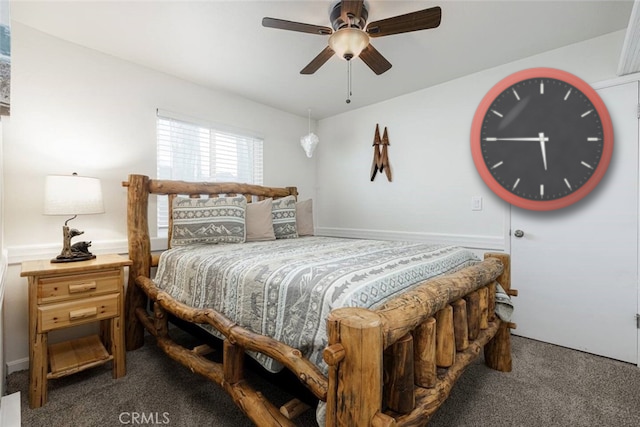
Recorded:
{"hour": 5, "minute": 45}
